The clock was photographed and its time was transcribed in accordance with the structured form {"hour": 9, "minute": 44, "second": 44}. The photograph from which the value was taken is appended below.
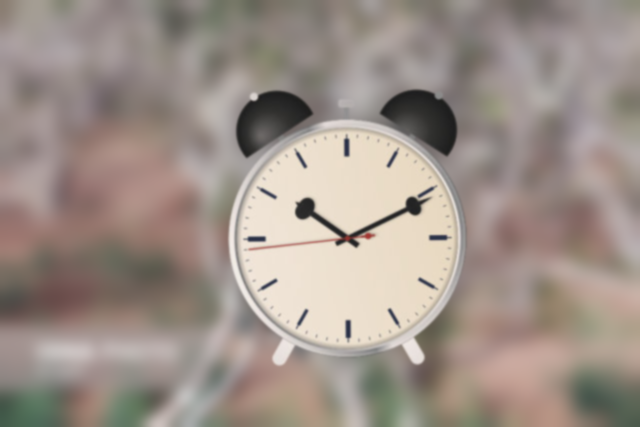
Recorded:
{"hour": 10, "minute": 10, "second": 44}
